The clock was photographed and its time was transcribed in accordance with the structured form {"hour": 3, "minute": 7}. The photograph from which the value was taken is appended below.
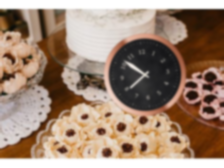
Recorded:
{"hour": 7, "minute": 52}
